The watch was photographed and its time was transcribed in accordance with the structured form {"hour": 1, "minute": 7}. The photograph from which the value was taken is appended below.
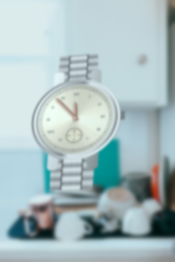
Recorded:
{"hour": 11, "minute": 53}
